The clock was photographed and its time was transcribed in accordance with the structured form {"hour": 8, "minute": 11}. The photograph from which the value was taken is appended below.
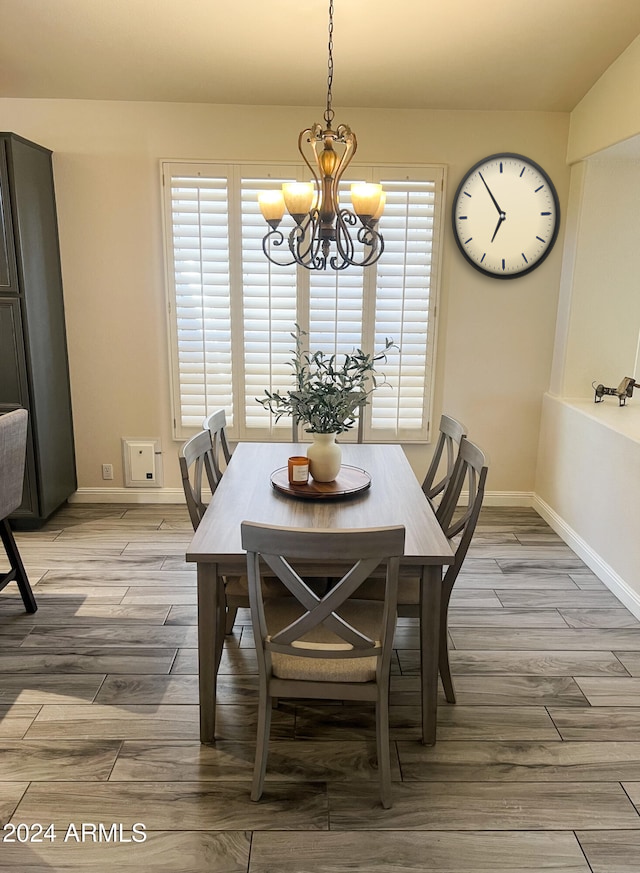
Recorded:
{"hour": 6, "minute": 55}
